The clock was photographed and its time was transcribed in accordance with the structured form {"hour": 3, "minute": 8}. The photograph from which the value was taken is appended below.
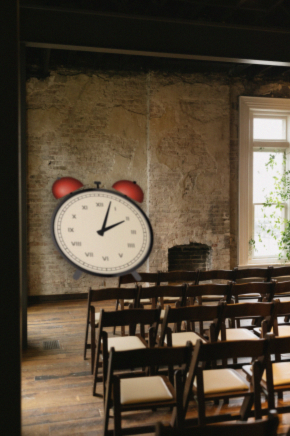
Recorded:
{"hour": 2, "minute": 3}
